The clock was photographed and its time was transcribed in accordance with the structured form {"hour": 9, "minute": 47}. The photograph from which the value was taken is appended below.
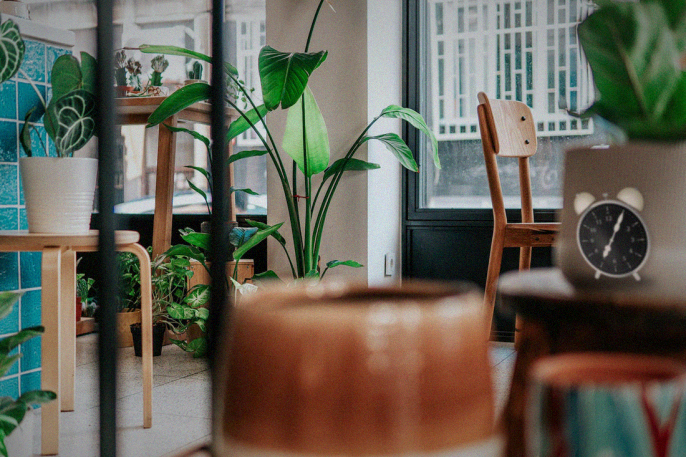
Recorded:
{"hour": 7, "minute": 5}
